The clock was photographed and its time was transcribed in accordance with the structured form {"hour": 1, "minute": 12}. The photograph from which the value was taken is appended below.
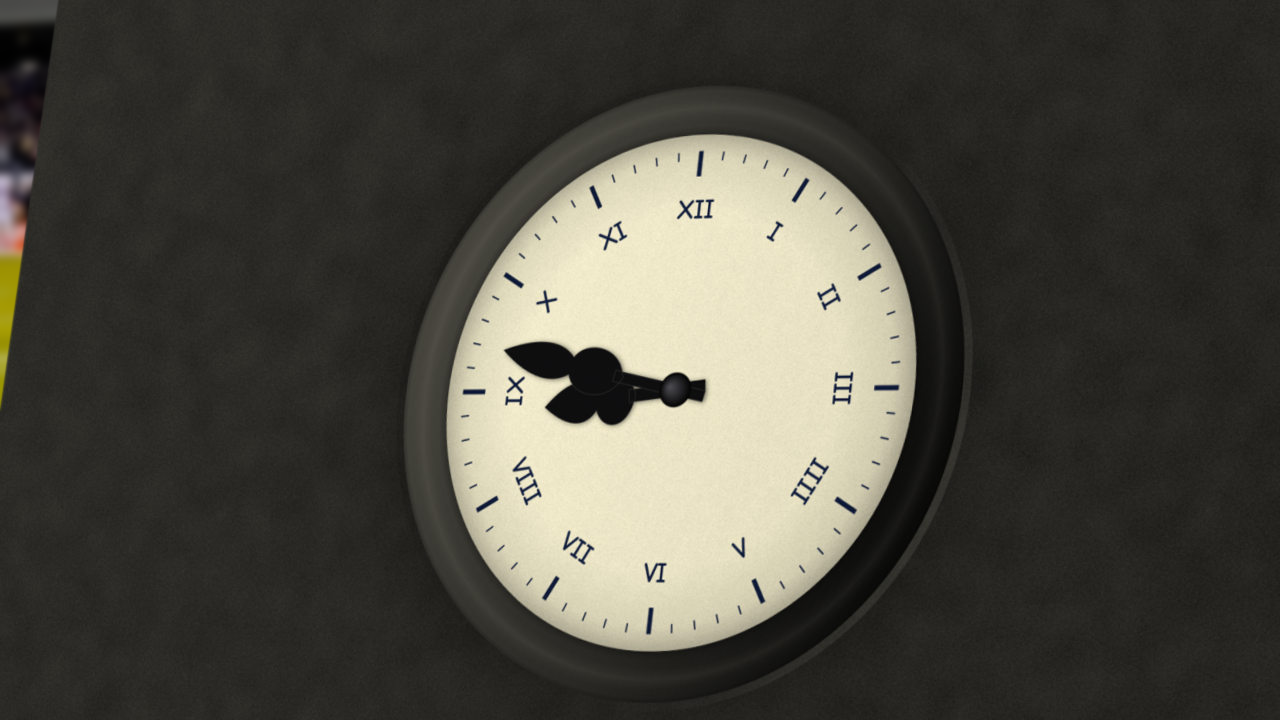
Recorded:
{"hour": 8, "minute": 47}
